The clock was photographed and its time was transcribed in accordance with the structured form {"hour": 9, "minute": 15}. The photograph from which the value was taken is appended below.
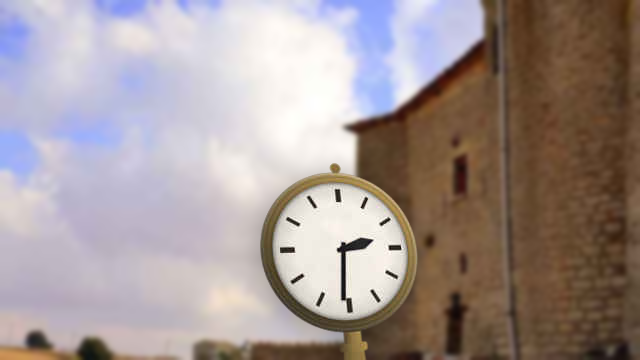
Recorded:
{"hour": 2, "minute": 31}
